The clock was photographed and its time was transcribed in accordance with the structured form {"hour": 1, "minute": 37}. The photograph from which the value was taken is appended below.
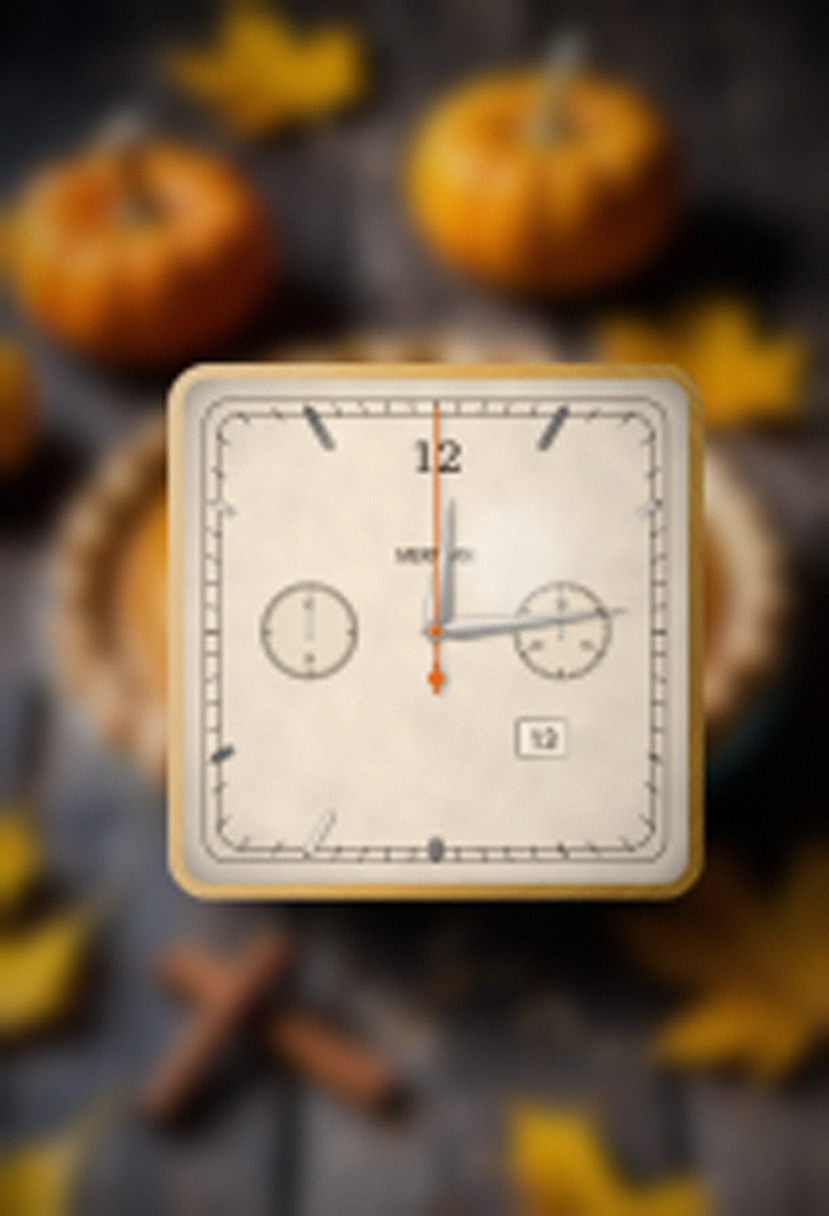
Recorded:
{"hour": 12, "minute": 14}
